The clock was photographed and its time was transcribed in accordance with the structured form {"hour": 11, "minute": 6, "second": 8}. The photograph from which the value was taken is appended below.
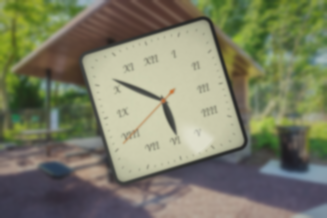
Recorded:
{"hour": 5, "minute": 51, "second": 40}
